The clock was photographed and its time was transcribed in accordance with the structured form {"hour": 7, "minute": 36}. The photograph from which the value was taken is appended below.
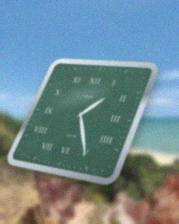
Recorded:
{"hour": 1, "minute": 25}
